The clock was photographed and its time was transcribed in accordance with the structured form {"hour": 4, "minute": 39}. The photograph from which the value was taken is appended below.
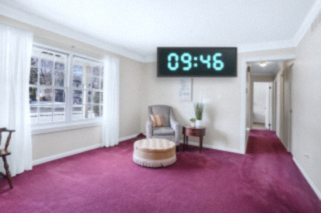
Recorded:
{"hour": 9, "minute": 46}
